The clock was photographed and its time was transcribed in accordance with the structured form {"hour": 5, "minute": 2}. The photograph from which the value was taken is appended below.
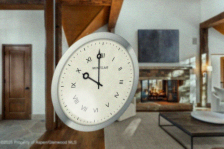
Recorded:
{"hour": 9, "minute": 59}
